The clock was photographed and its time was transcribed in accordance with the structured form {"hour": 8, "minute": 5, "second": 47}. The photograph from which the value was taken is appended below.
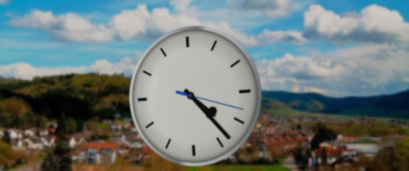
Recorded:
{"hour": 4, "minute": 23, "second": 18}
